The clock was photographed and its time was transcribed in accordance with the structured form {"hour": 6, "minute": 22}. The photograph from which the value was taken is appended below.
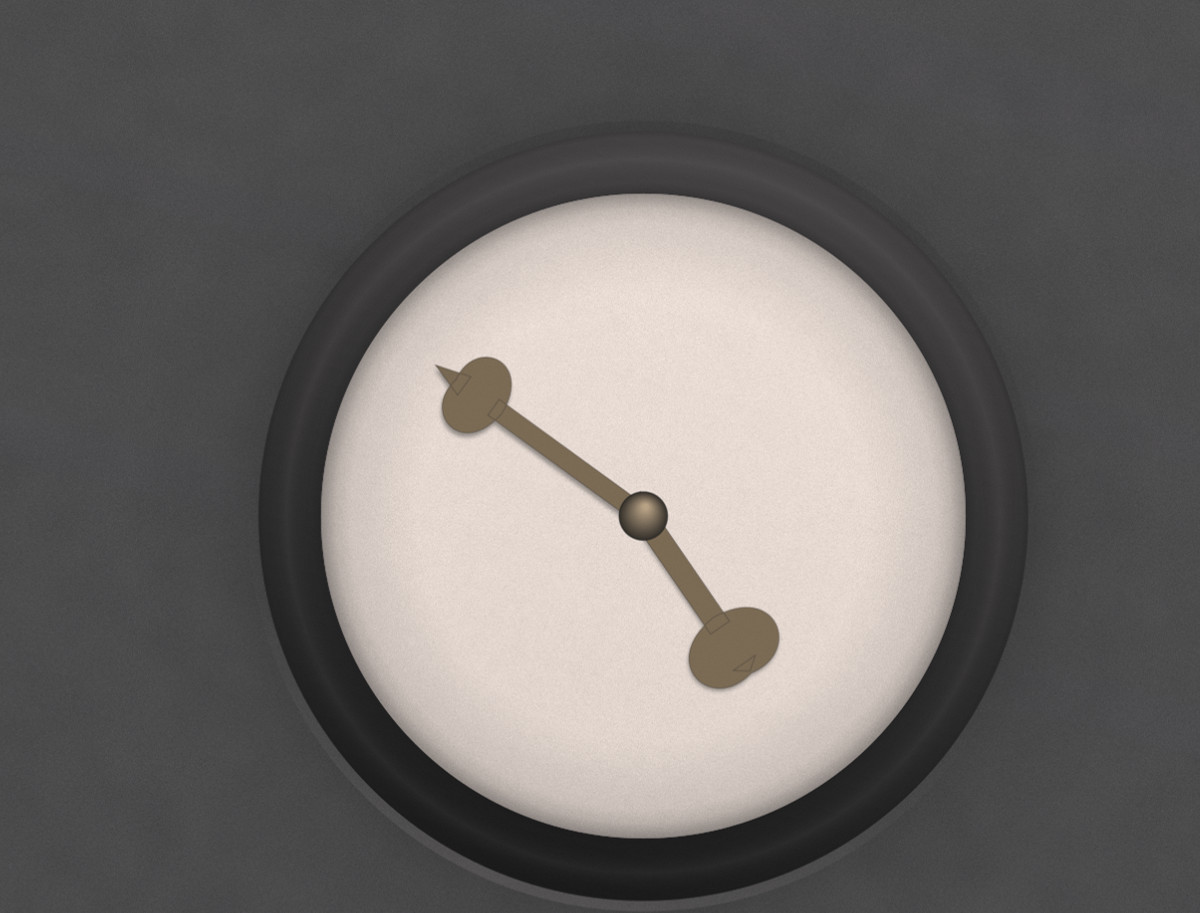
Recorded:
{"hour": 4, "minute": 51}
